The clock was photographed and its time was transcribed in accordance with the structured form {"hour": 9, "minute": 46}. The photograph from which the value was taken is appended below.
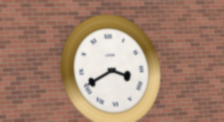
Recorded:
{"hour": 3, "minute": 41}
